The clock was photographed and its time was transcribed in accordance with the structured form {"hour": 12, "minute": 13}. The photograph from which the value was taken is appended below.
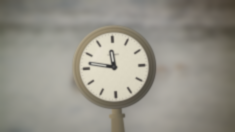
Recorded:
{"hour": 11, "minute": 47}
